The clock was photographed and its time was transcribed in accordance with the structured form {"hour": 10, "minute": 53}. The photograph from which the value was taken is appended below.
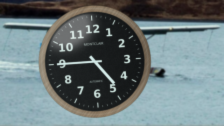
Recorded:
{"hour": 4, "minute": 45}
